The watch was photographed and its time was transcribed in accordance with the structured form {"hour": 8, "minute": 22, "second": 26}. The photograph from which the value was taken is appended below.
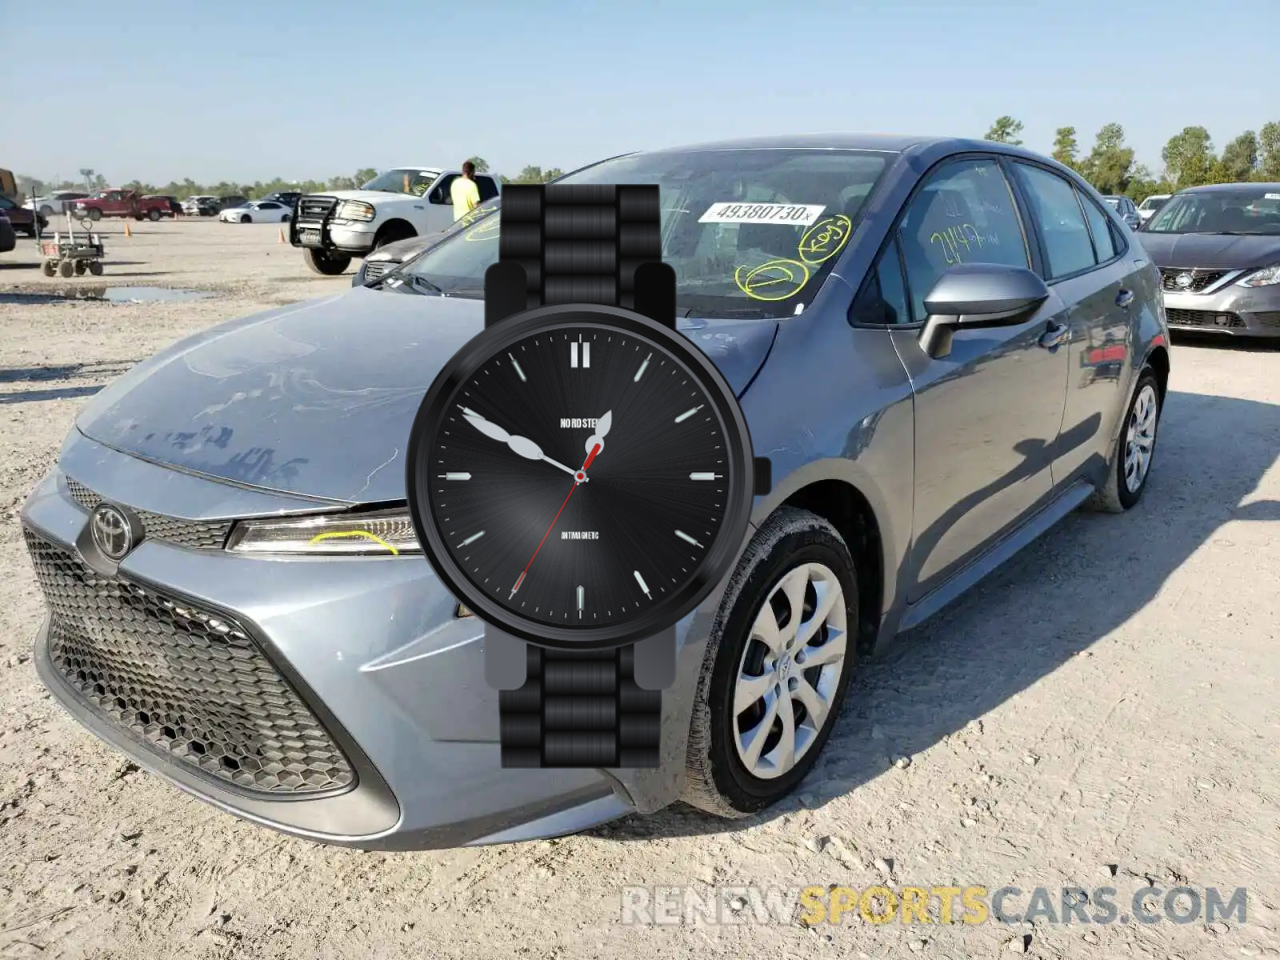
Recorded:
{"hour": 12, "minute": 49, "second": 35}
